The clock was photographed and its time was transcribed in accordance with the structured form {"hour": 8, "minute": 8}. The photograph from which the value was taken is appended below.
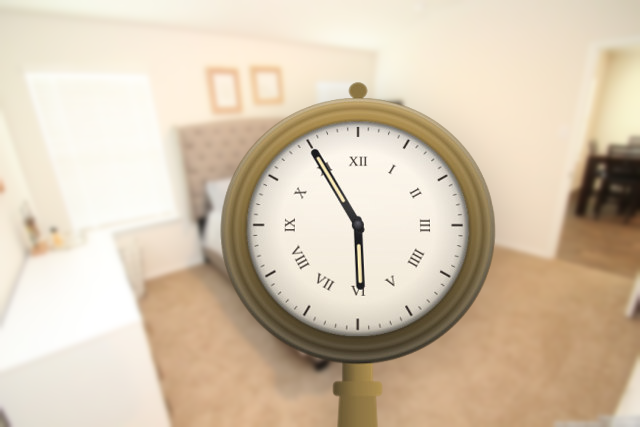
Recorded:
{"hour": 5, "minute": 55}
